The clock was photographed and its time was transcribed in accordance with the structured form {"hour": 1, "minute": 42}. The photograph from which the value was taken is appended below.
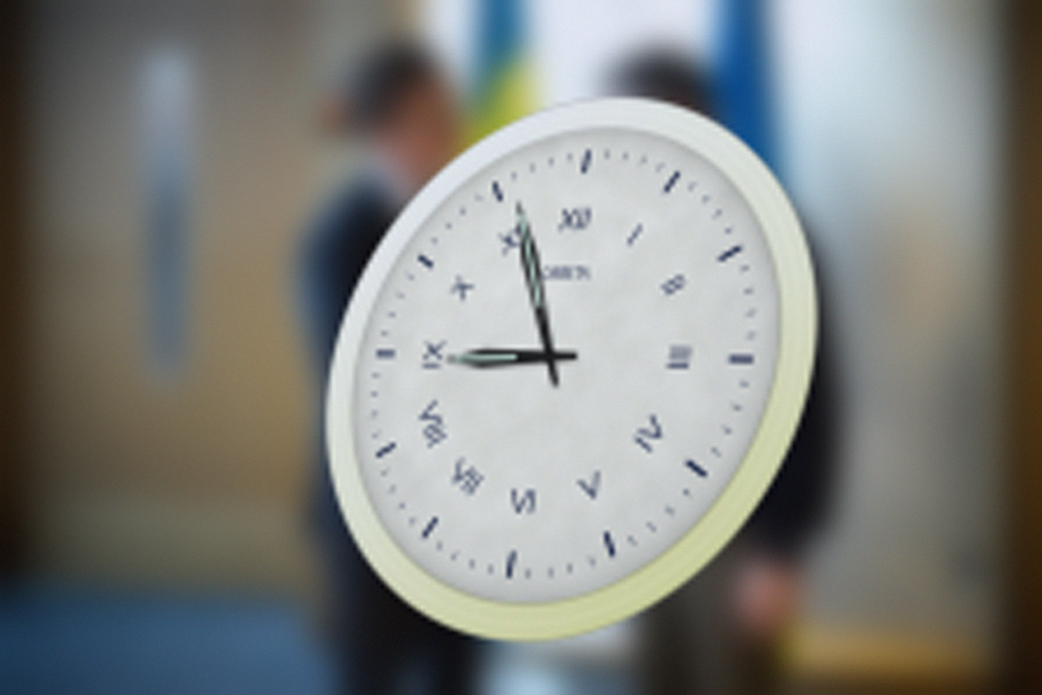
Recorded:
{"hour": 8, "minute": 56}
